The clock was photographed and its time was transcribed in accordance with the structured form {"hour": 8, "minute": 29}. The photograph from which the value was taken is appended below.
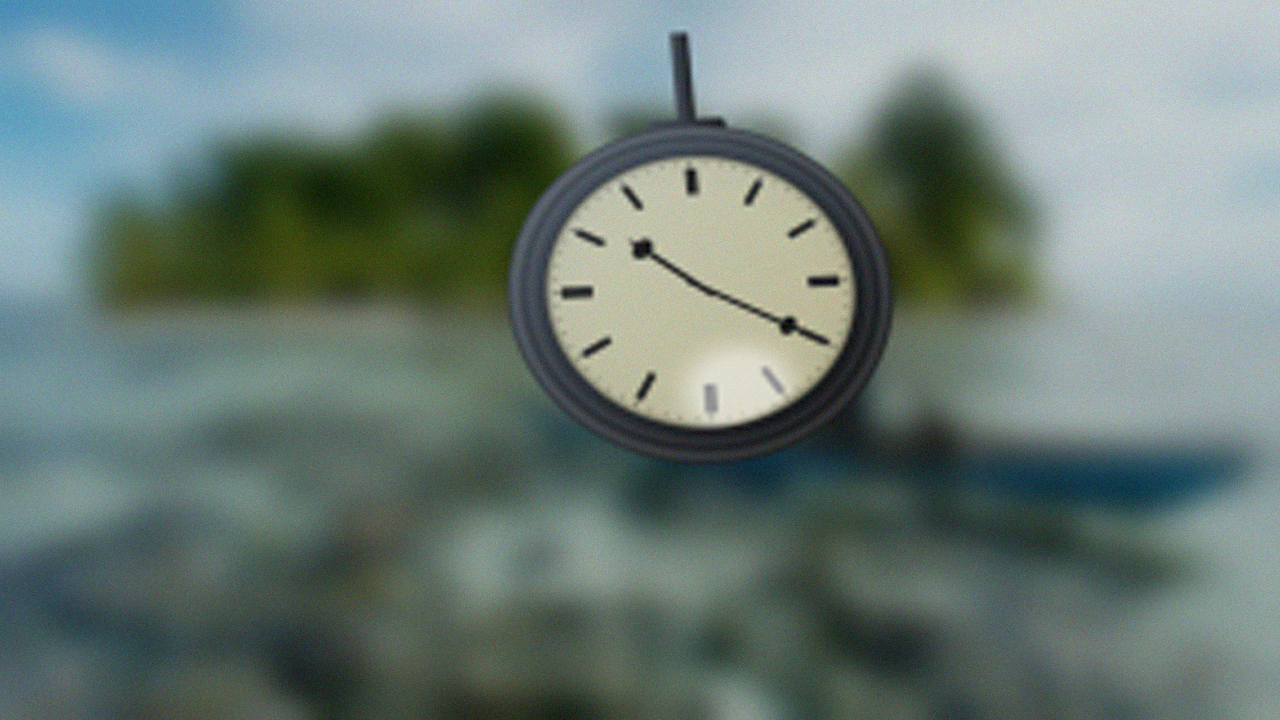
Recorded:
{"hour": 10, "minute": 20}
